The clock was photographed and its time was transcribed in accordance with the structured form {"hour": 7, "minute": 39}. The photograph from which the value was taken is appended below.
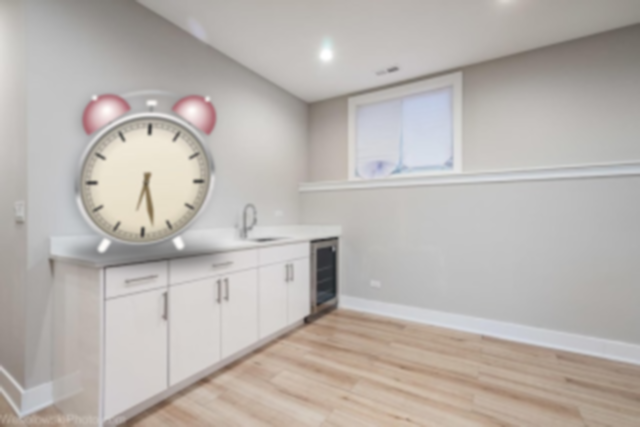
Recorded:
{"hour": 6, "minute": 28}
